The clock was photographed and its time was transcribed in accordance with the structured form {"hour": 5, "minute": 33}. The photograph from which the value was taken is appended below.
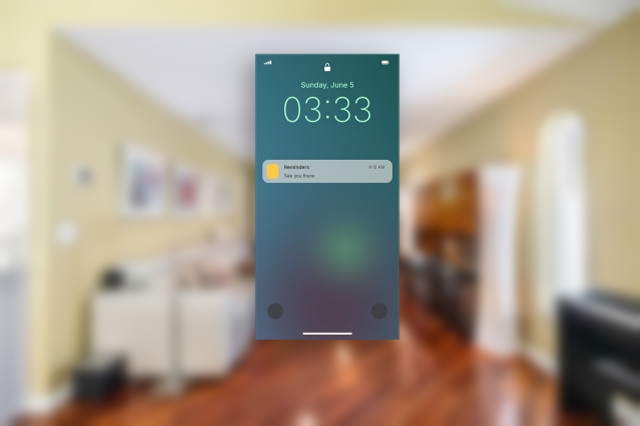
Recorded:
{"hour": 3, "minute": 33}
